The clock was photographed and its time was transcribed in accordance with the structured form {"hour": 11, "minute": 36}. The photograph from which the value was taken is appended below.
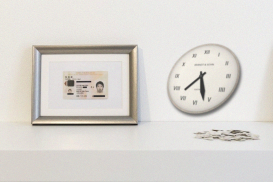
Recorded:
{"hour": 7, "minute": 27}
